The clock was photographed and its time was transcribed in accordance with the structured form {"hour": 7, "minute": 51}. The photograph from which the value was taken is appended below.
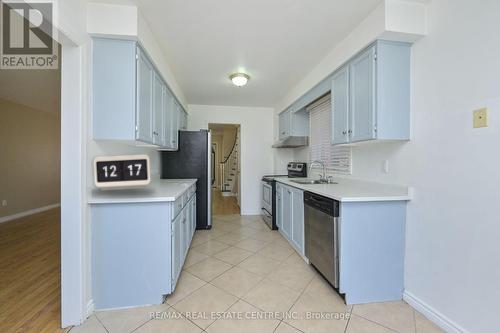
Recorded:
{"hour": 12, "minute": 17}
